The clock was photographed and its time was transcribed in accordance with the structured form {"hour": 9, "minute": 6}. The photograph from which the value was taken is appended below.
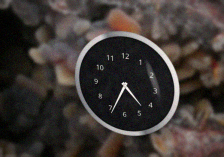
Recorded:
{"hour": 4, "minute": 34}
